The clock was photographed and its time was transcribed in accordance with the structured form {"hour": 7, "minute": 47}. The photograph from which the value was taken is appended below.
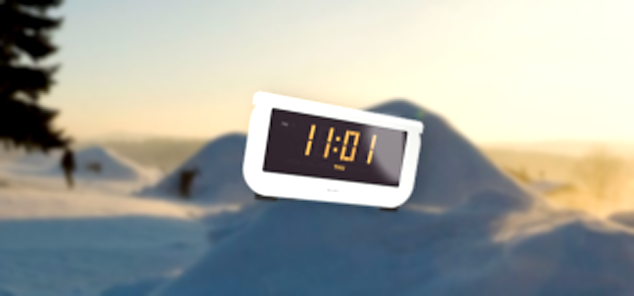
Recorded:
{"hour": 11, "minute": 1}
